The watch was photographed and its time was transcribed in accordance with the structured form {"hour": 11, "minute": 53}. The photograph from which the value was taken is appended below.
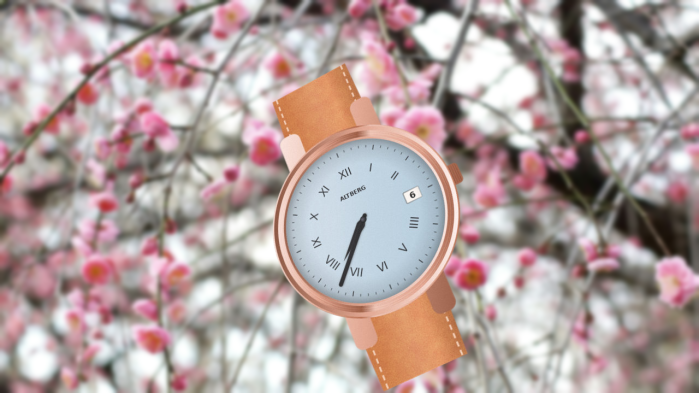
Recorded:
{"hour": 7, "minute": 37}
